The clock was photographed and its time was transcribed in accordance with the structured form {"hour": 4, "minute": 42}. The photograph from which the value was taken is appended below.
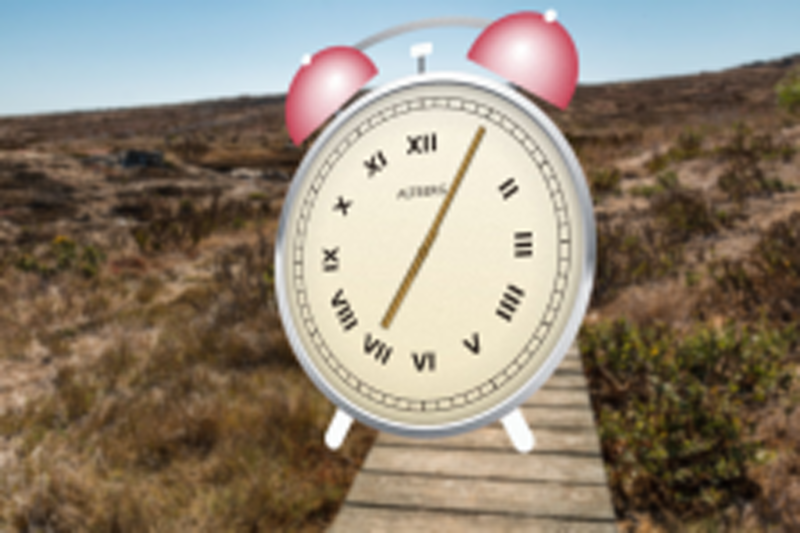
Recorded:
{"hour": 7, "minute": 5}
